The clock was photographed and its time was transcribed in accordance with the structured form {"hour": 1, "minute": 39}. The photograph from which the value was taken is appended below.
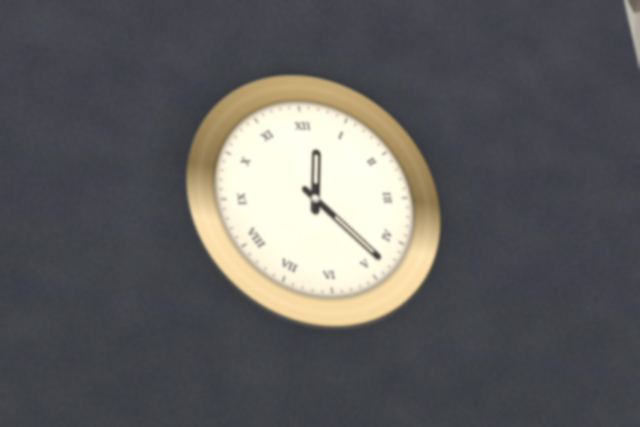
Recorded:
{"hour": 12, "minute": 23}
